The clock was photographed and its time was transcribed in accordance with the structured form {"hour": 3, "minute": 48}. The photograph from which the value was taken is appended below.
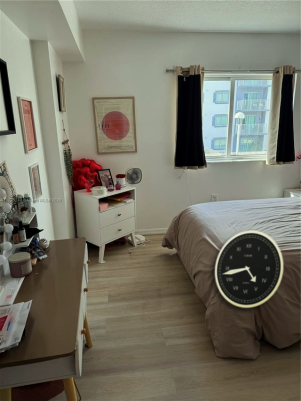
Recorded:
{"hour": 4, "minute": 43}
